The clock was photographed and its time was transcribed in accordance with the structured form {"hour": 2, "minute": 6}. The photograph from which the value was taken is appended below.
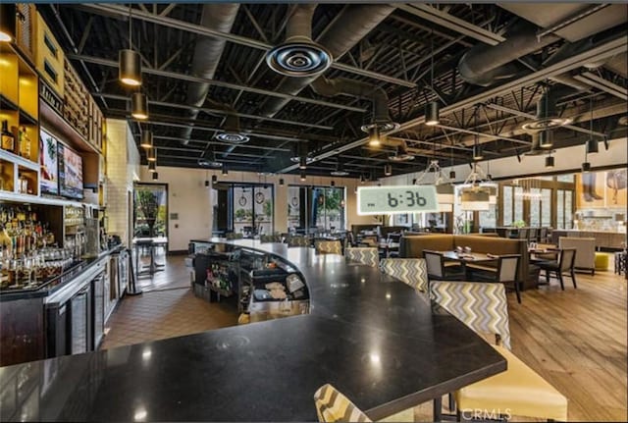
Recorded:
{"hour": 6, "minute": 36}
